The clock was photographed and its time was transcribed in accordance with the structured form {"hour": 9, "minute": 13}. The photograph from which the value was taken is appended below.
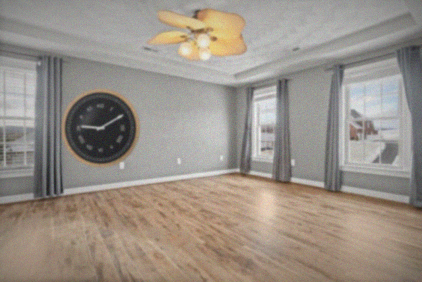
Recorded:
{"hour": 9, "minute": 10}
